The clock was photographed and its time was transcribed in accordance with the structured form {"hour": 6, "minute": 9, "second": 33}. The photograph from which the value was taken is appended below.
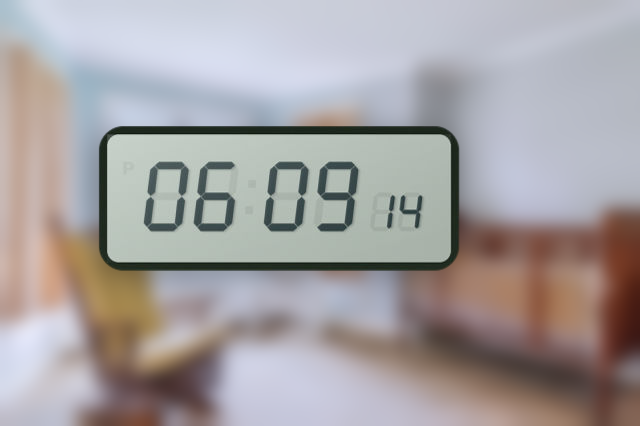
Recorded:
{"hour": 6, "minute": 9, "second": 14}
